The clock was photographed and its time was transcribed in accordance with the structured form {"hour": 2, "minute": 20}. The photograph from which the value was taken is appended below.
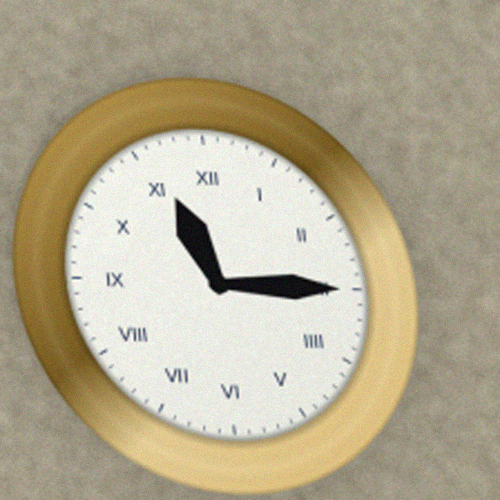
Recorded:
{"hour": 11, "minute": 15}
